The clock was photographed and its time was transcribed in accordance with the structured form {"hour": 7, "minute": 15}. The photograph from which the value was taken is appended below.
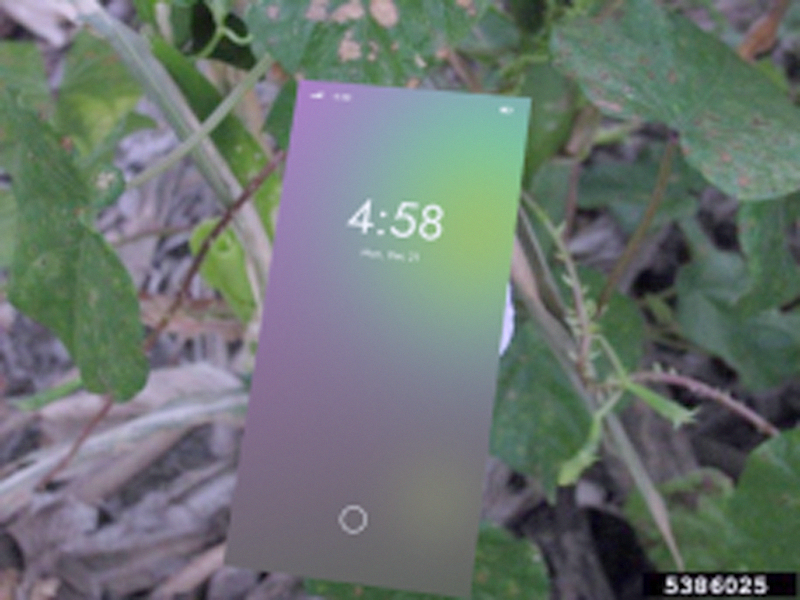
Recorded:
{"hour": 4, "minute": 58}
